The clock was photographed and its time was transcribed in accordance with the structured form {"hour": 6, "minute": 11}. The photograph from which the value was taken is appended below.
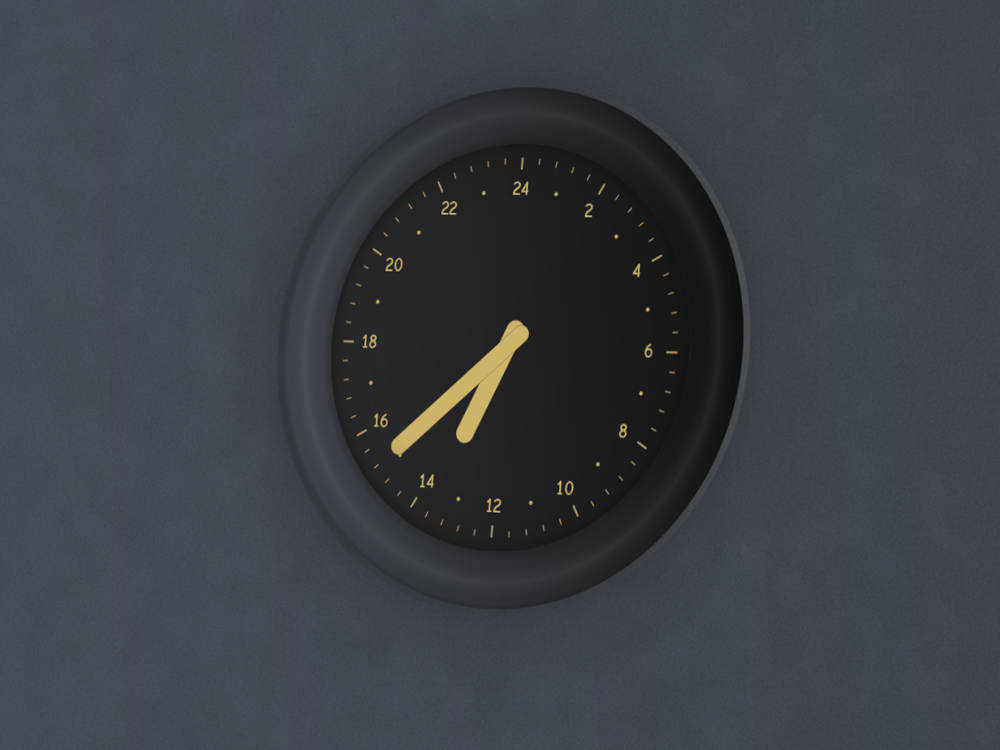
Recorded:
{"hour": 13, "minute": 38}
